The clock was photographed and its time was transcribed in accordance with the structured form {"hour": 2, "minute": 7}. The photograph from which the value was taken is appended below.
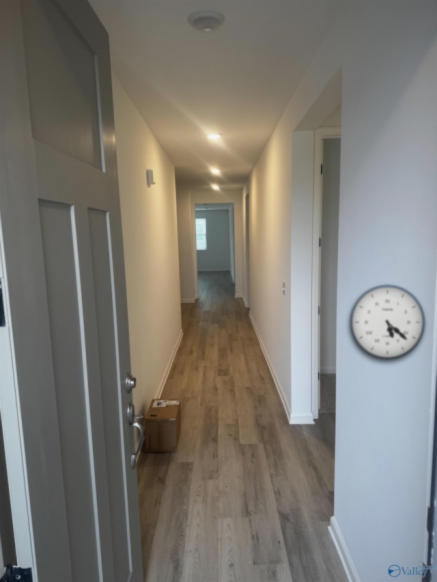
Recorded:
{"hour": 5, "minute": 22}
